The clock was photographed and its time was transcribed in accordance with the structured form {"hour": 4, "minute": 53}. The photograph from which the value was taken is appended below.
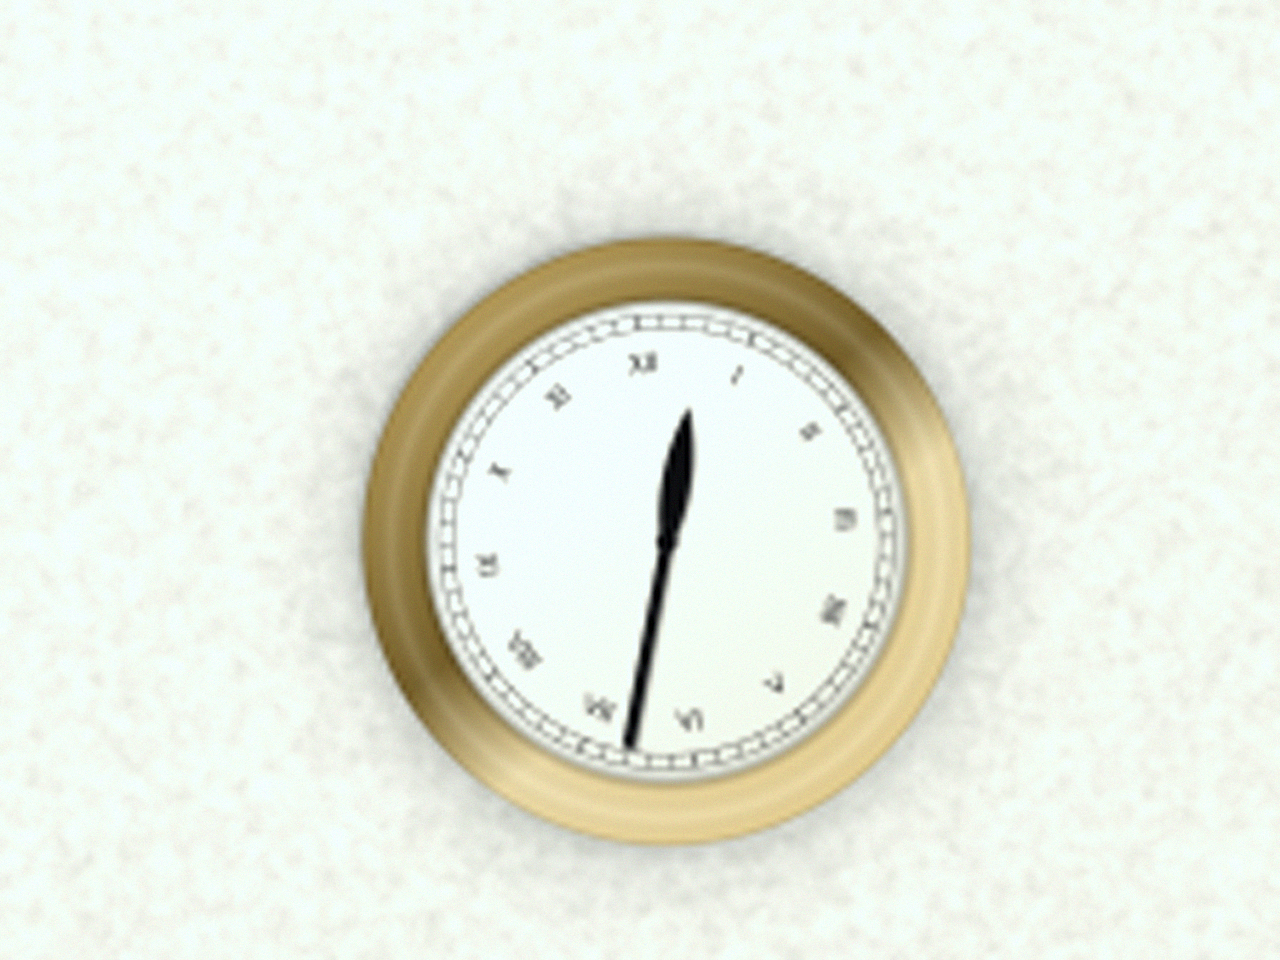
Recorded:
{"hour": 12, "minute": 33}
